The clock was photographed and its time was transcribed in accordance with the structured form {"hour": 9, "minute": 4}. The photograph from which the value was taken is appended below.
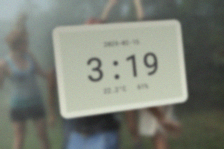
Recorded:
{"hour": 3, "minute": 19}
